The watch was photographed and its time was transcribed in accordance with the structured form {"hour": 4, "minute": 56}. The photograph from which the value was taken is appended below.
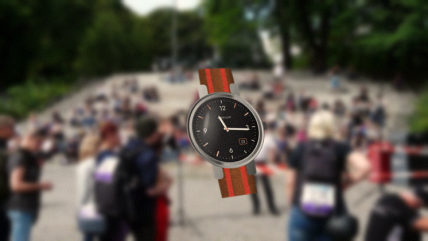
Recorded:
{"hour": 11, "minute": 16}
